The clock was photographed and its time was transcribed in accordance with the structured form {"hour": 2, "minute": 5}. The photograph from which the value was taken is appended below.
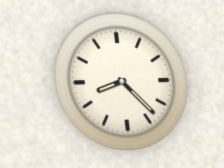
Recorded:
{"hour": 8, "minute": 23}
